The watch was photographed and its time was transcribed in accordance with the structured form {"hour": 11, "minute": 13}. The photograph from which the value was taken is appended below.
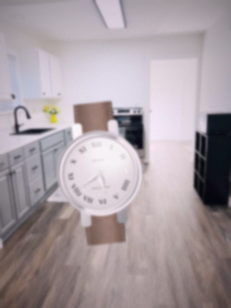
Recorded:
{"hour": 5, "minute": 40}
